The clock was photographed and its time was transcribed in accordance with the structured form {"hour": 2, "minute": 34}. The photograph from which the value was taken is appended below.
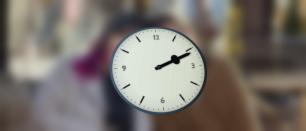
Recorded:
{"hour": 2, "minute": 11}
